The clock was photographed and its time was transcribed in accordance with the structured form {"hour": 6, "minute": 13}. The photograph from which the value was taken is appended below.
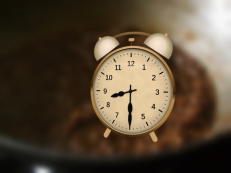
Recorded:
{"hour": 8, "minute": 30}
